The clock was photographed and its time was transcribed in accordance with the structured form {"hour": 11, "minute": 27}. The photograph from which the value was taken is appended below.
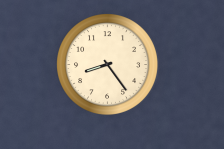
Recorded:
{"hour": 8, "minute": 24}
